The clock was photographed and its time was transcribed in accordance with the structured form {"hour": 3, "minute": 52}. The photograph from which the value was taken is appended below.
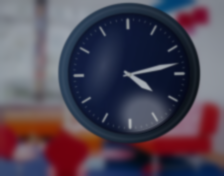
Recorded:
{"hour": 4, "minute": 13}
